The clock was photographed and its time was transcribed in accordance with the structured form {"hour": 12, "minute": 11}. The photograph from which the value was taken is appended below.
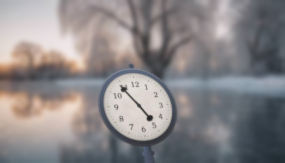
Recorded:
{"hour": 4, "minute": 54}
